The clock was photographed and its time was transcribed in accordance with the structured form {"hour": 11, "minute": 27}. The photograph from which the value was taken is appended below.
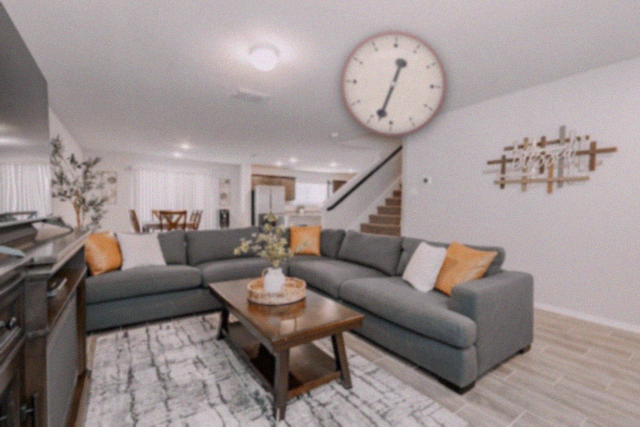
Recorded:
{"hour": 12, "minute": 33}
